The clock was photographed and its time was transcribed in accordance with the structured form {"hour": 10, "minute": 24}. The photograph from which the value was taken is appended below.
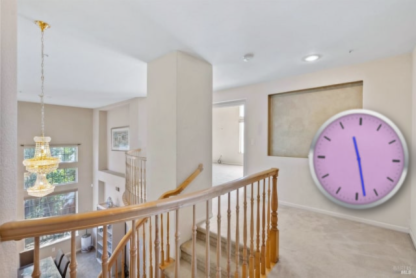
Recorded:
{"hour": 11, "minute": 28}
